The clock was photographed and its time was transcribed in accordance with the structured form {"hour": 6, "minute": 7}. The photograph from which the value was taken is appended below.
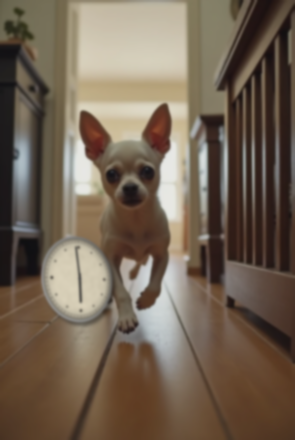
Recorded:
{"hour": 5, "minute": 59}
